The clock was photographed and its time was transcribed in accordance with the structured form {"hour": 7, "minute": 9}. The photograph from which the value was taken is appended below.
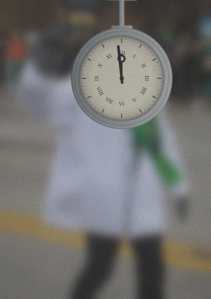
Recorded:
{"hour": 11, "minute": 59}
